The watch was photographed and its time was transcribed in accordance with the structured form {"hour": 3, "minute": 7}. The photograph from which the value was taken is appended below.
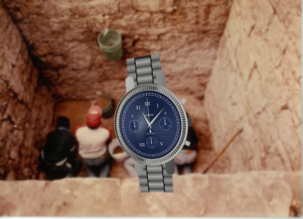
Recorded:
{"hour": 11, "minute": 8}
